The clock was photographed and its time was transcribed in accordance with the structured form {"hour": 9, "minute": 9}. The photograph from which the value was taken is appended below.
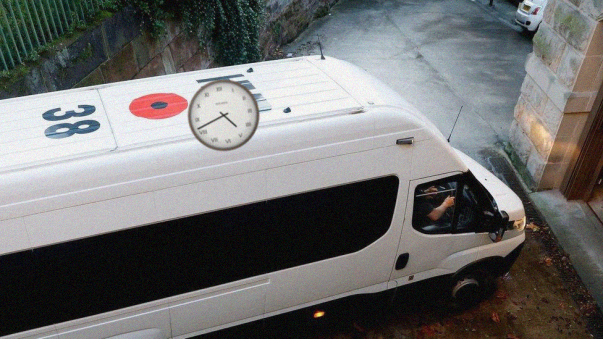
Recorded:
{"hour": 4, "minute": 42}
